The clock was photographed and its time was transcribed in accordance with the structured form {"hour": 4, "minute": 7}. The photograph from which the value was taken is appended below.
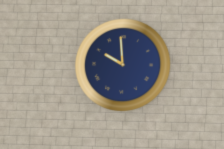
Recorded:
{"hour": 9, "minute": 59}
